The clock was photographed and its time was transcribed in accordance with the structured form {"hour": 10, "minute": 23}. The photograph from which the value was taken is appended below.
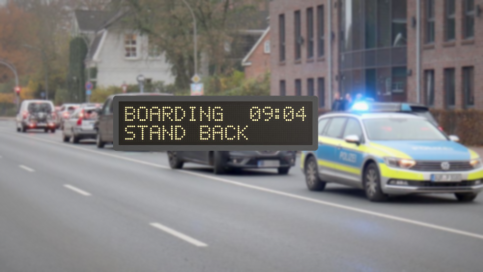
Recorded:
{"hour": 9, "minute": 4}
